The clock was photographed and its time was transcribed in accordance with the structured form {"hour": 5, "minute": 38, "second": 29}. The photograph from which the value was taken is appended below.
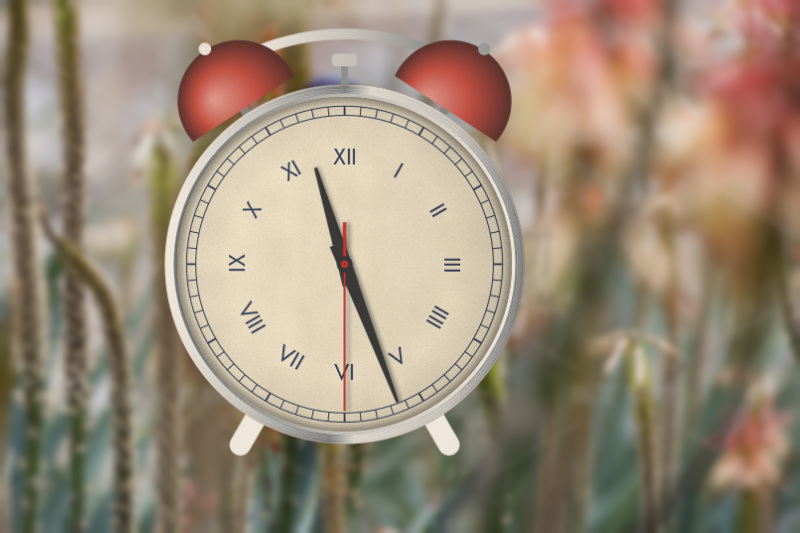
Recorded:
{"hour": 11, "minute": 26, "second": 30}
